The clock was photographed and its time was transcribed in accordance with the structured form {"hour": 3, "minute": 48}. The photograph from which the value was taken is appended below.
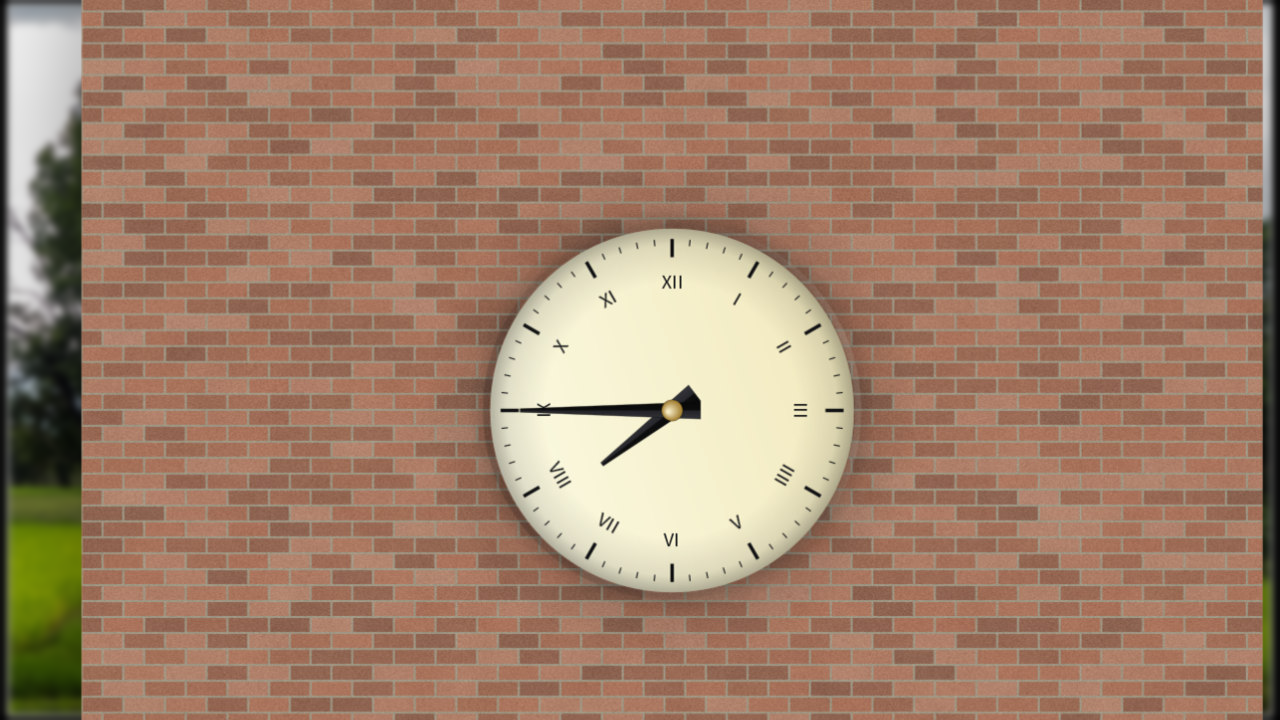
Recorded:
{"hour": 7, "minute": 45}
